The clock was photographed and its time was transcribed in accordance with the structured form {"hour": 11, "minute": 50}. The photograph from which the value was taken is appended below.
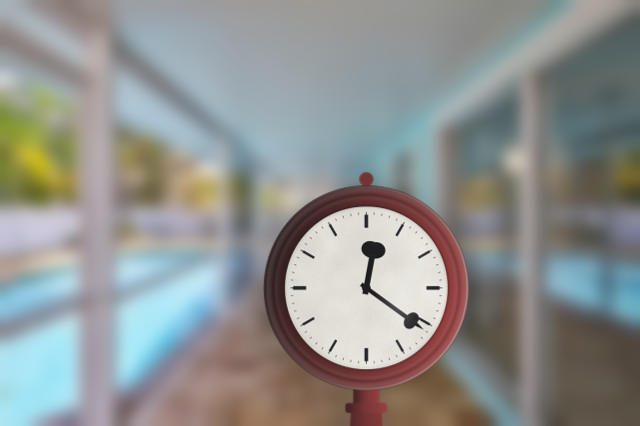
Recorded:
{"hour": 12, "minute": 21}
